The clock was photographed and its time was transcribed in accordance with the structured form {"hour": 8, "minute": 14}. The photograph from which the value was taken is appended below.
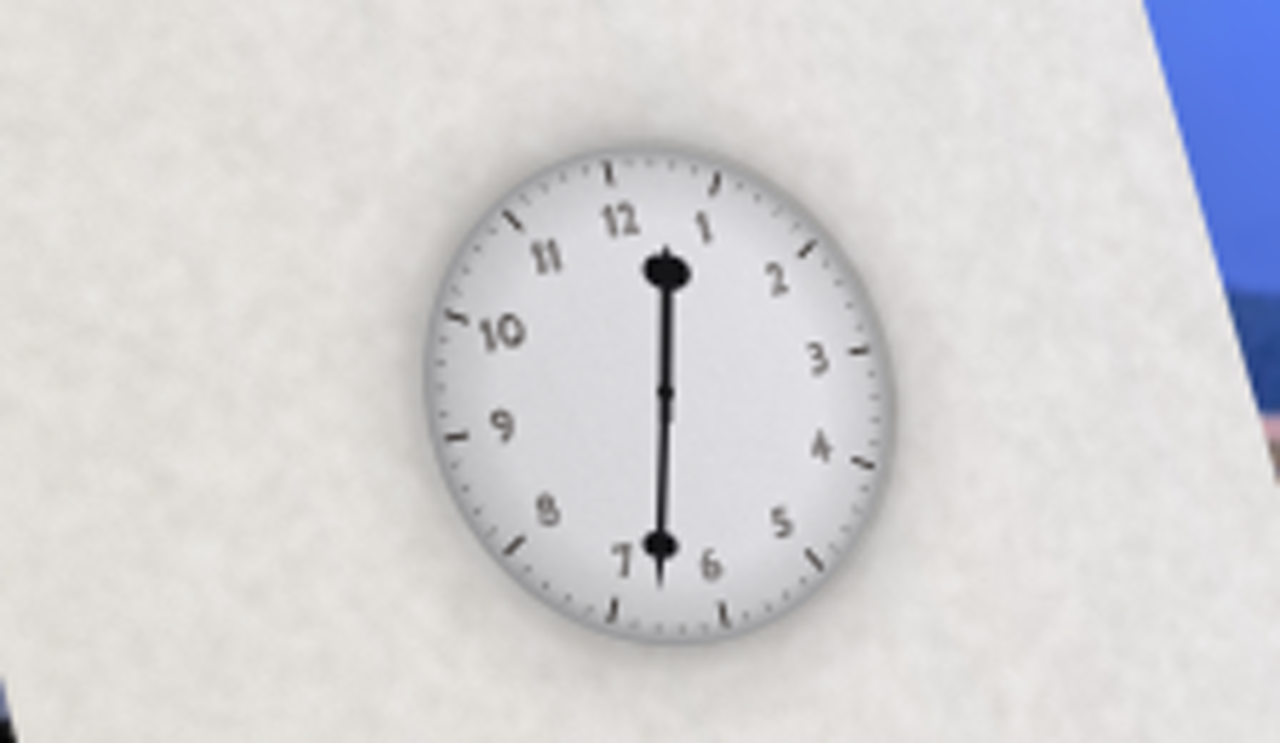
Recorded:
{"hour": 12, "minute": 33}
